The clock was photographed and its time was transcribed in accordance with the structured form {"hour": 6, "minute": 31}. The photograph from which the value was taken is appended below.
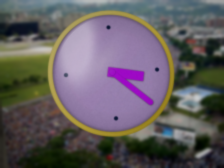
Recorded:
{"hour": 3, "minute": 22}
